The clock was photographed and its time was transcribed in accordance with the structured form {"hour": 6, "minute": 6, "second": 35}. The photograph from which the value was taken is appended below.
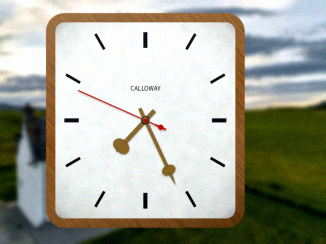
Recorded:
{"hour": 7, "minute": 25, "second": 49}
